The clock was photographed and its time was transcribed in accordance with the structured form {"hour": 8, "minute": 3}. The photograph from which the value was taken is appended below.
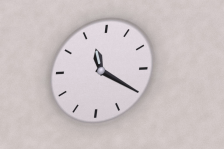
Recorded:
{"hour": 11, "minute": 20}
